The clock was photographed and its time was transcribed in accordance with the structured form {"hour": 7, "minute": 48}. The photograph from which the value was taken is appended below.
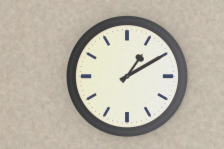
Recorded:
{"hour": 1, "minute": 10}
